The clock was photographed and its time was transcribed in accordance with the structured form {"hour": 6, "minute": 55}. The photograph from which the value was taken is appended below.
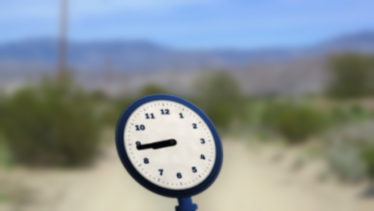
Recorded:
{"hour": 8, "minute": 44}
